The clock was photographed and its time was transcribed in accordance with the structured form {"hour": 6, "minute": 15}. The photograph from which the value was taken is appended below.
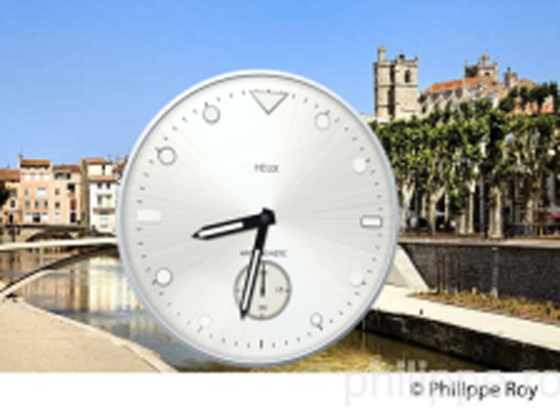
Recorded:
{"hour": 8, "minute": 32}
